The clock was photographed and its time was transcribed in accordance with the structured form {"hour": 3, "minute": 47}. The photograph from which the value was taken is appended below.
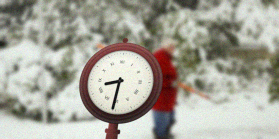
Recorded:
{"hour": 8, "minute": 31}
